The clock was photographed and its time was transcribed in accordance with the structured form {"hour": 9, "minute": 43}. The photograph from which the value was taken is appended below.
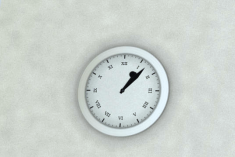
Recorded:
{"hour": 1, "minute": 7}
